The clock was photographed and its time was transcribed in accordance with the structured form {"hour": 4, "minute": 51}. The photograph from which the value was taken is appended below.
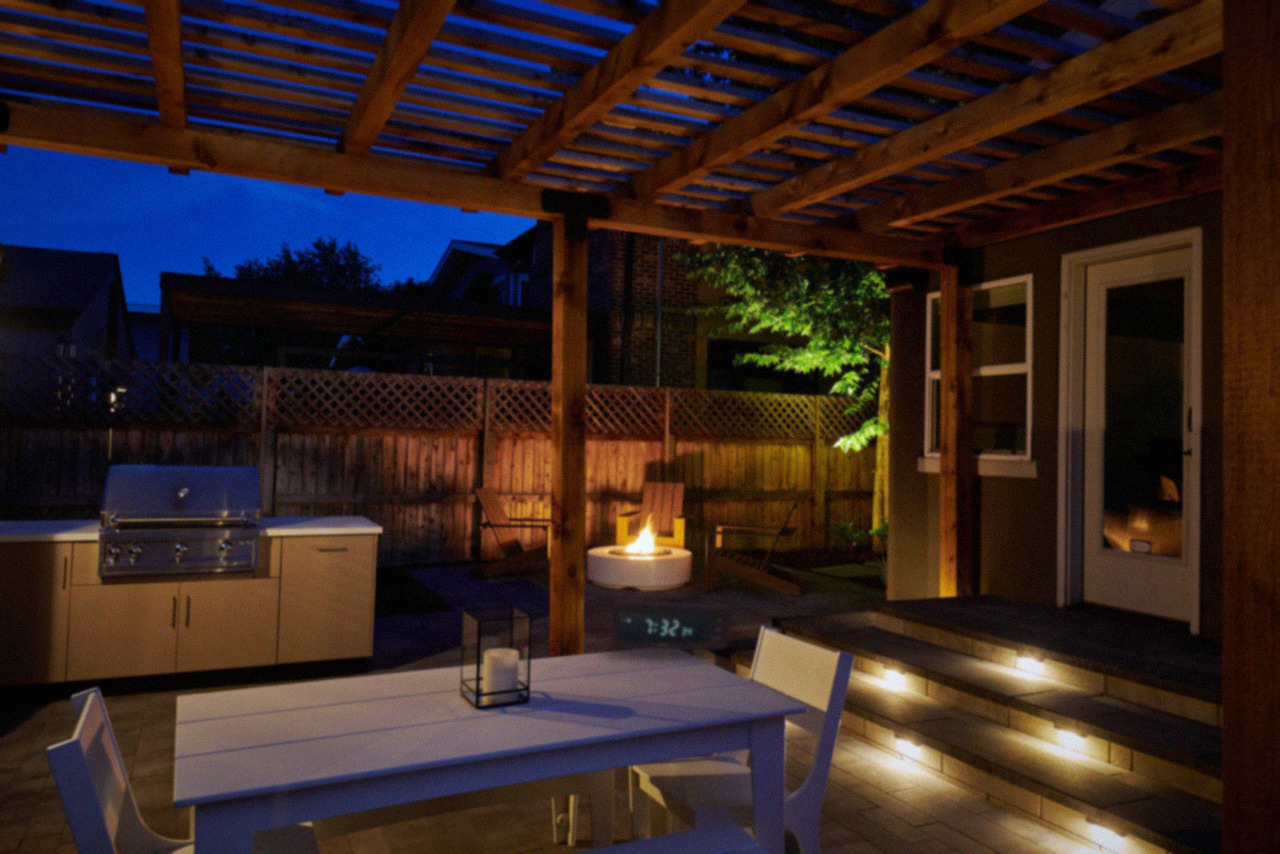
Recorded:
{"hour": 7, "minute": 32}
